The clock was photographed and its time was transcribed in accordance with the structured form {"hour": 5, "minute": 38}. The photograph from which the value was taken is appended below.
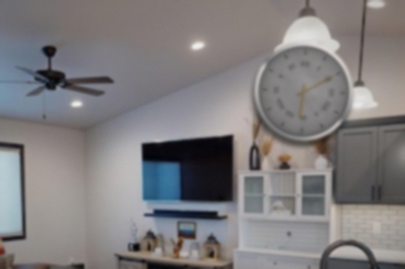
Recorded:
{"hour": 6, "minute": 10}
